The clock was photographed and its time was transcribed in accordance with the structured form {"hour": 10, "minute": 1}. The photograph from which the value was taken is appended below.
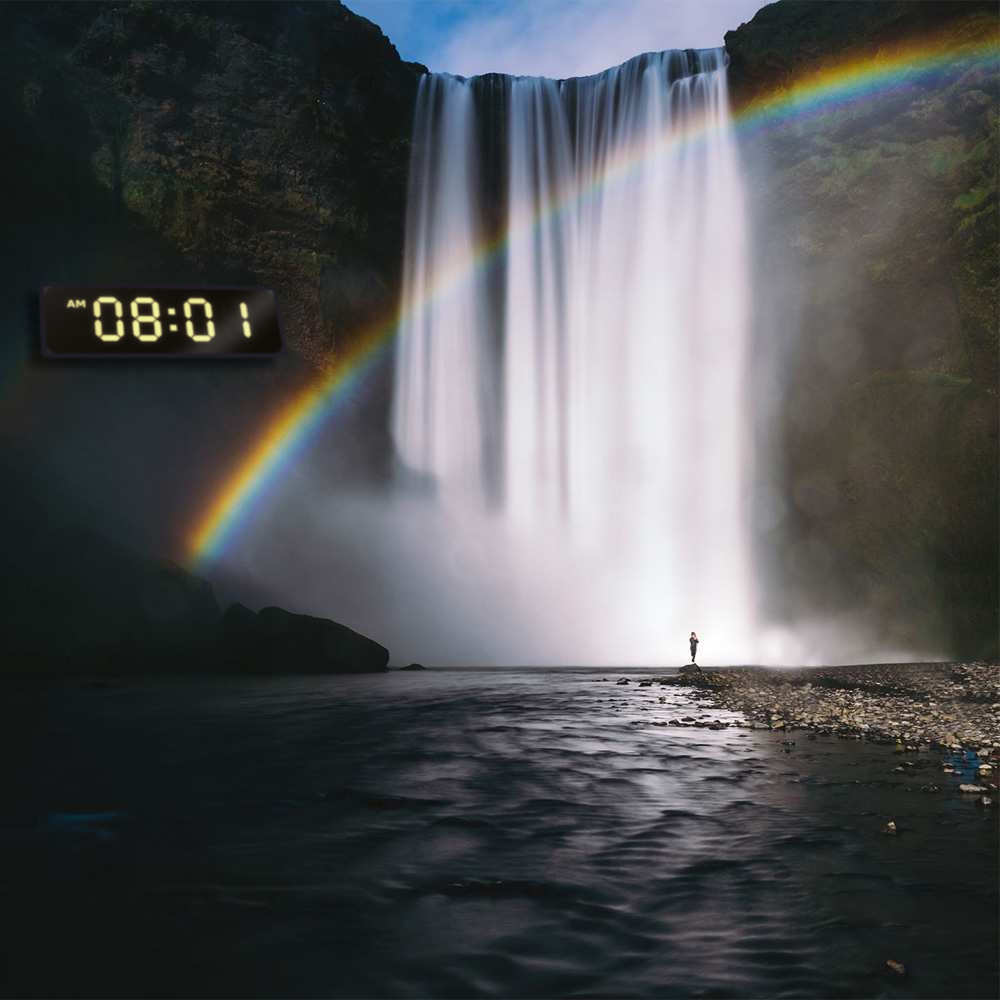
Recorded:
{"hour": 8, "minute": 1}
